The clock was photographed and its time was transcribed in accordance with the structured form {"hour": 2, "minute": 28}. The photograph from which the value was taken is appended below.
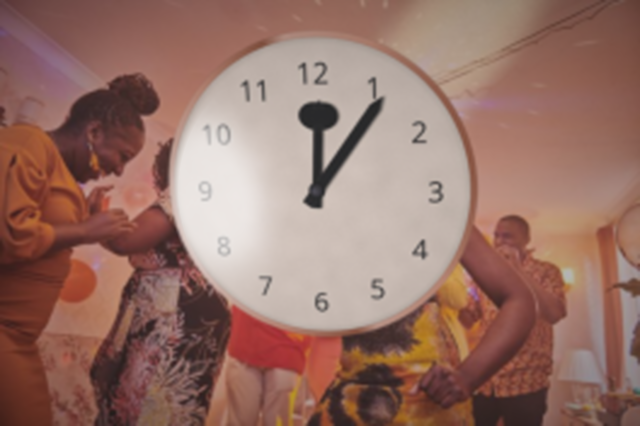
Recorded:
{"hour": 12, "minute": 6}
